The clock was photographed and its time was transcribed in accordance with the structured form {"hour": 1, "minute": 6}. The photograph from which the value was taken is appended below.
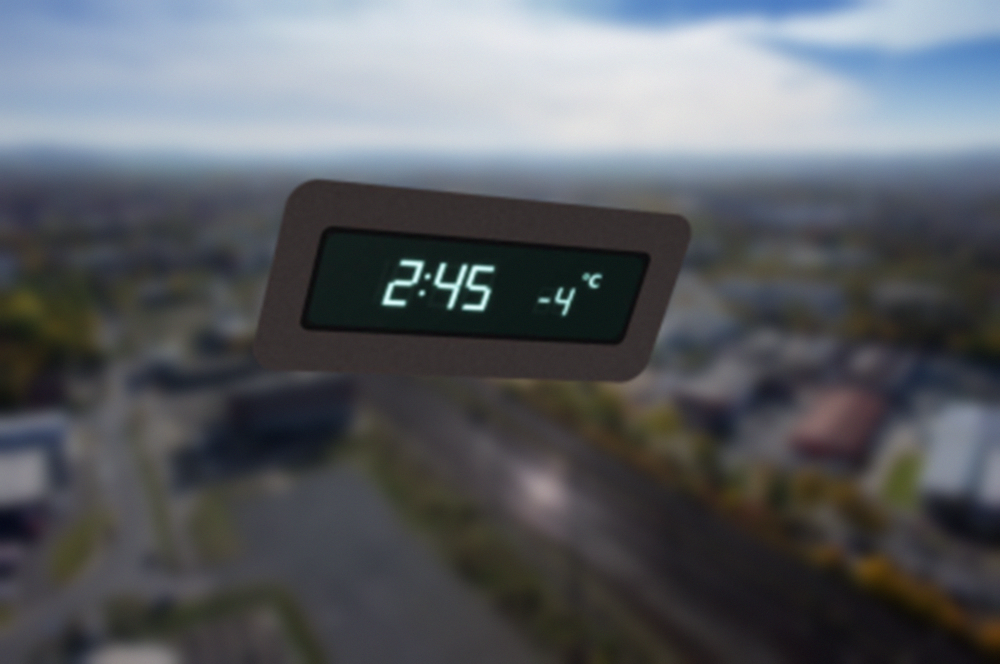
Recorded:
{"hour": 2, "minute": 45}
